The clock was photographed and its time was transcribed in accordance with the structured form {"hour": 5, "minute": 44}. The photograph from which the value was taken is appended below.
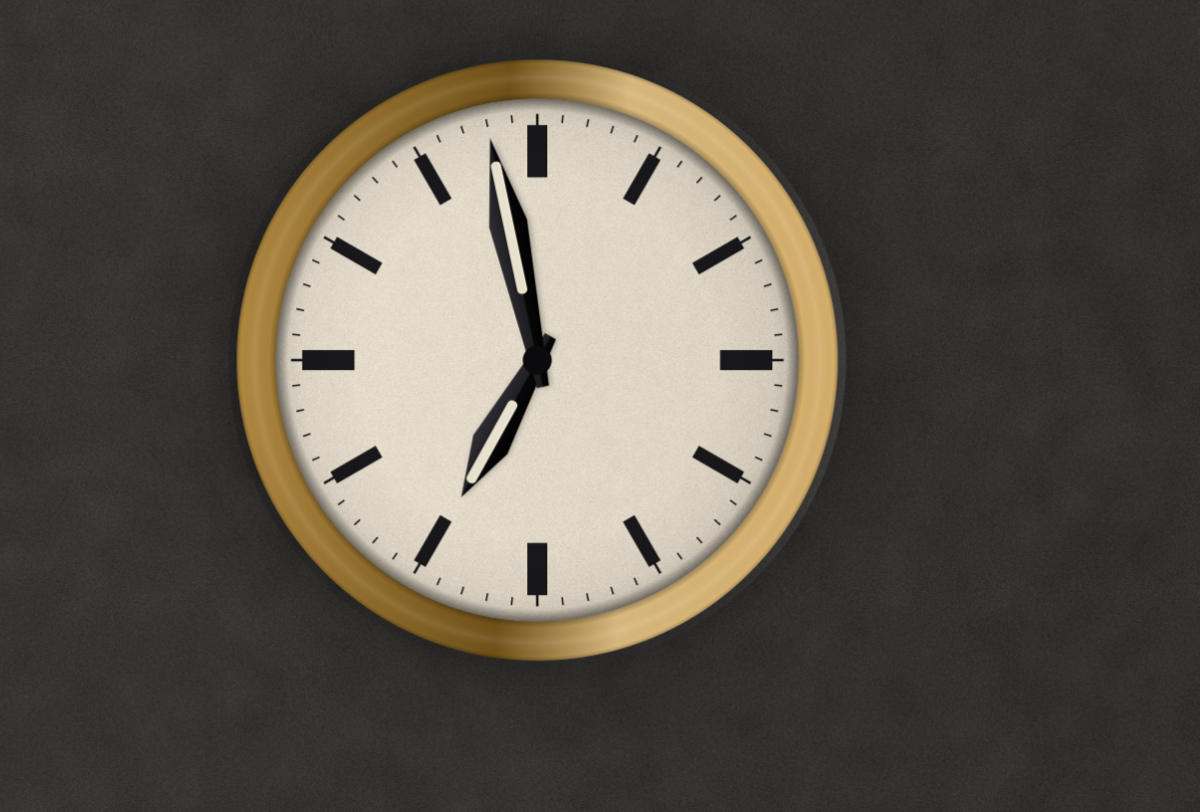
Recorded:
{"hour": 6, "minute": 58}
